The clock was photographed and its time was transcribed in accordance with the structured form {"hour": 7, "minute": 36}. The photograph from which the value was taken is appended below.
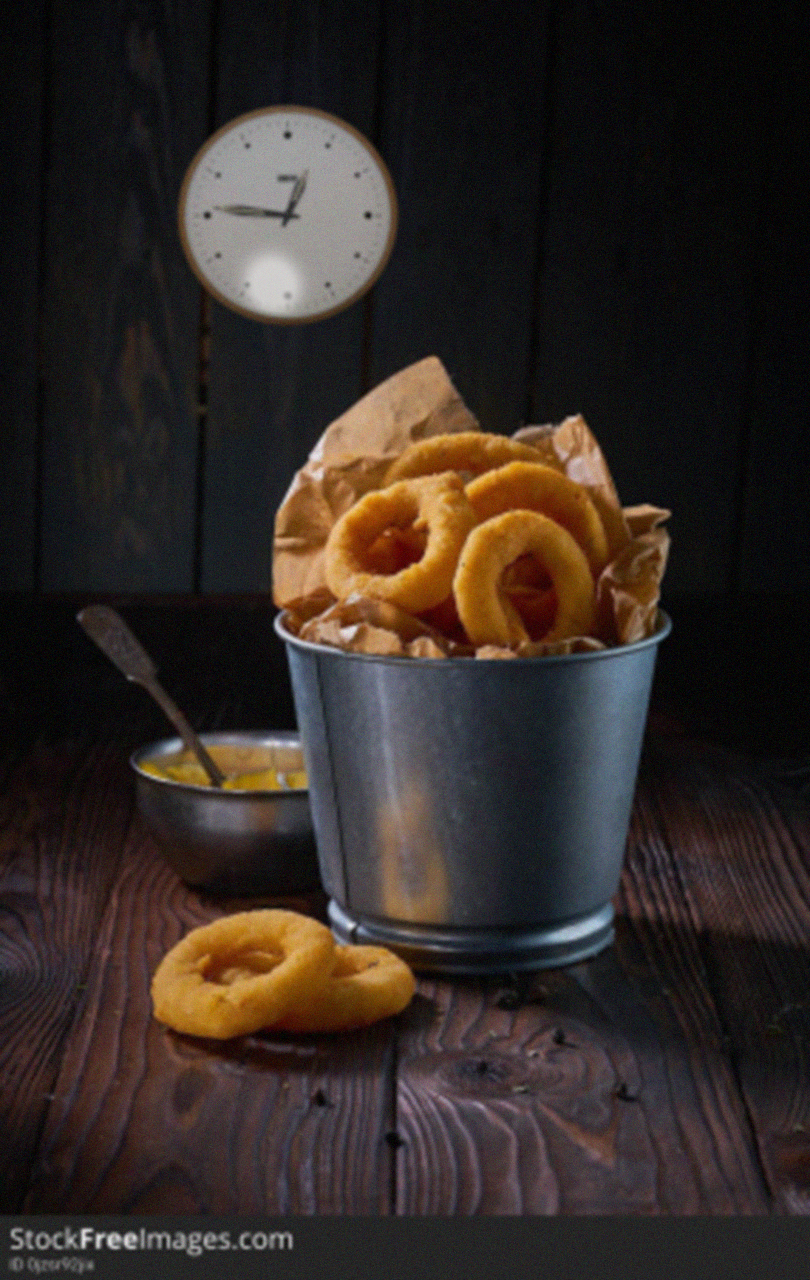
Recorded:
{"hour": 12, "minute": 46}
